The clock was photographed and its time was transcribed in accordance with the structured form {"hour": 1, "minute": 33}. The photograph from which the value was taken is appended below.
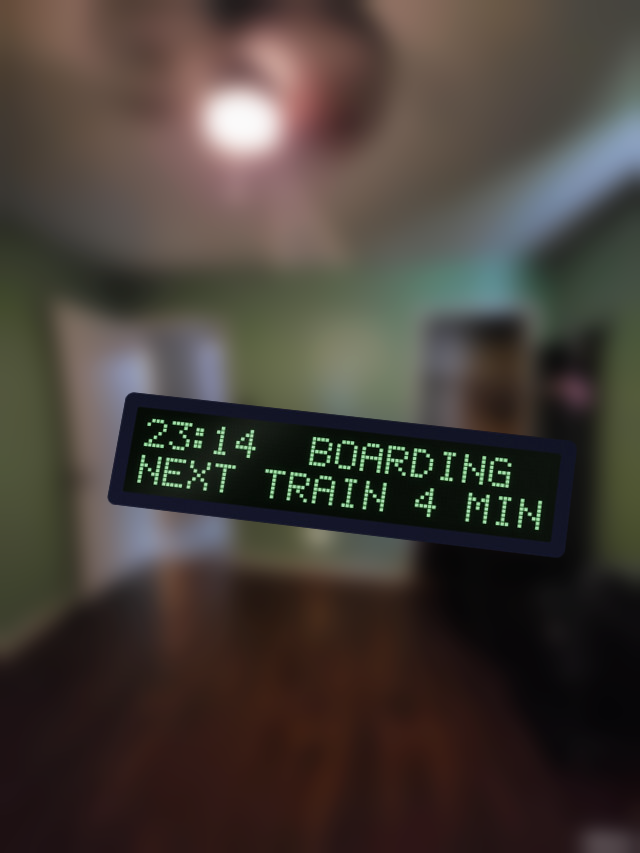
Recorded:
{"hour": 23, "minute": 14}
